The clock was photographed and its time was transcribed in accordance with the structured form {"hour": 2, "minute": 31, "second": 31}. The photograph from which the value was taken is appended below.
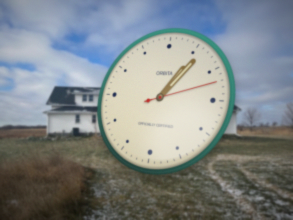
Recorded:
{"hour": 1, "minute": 6, "second": 12}
